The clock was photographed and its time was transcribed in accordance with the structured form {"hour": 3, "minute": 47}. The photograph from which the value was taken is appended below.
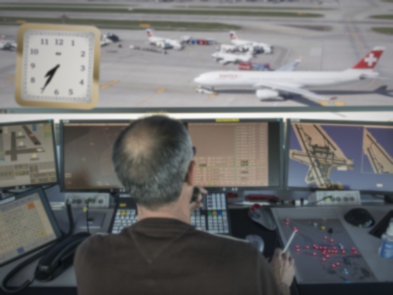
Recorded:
{"hour": 7, "minute": 35}
